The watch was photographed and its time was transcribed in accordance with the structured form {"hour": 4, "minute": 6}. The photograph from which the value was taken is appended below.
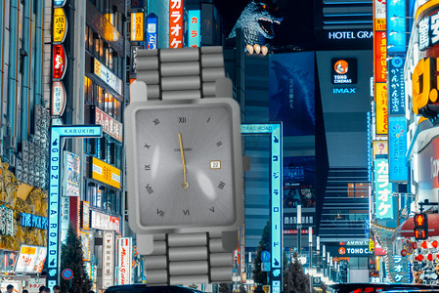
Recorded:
{"hour": 5, "minute": 59}
